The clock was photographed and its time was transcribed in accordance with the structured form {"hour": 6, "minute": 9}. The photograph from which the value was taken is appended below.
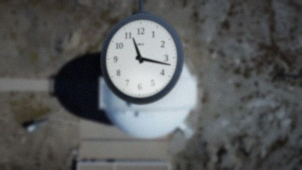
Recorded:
{"hour": 11, "minute": 17}
